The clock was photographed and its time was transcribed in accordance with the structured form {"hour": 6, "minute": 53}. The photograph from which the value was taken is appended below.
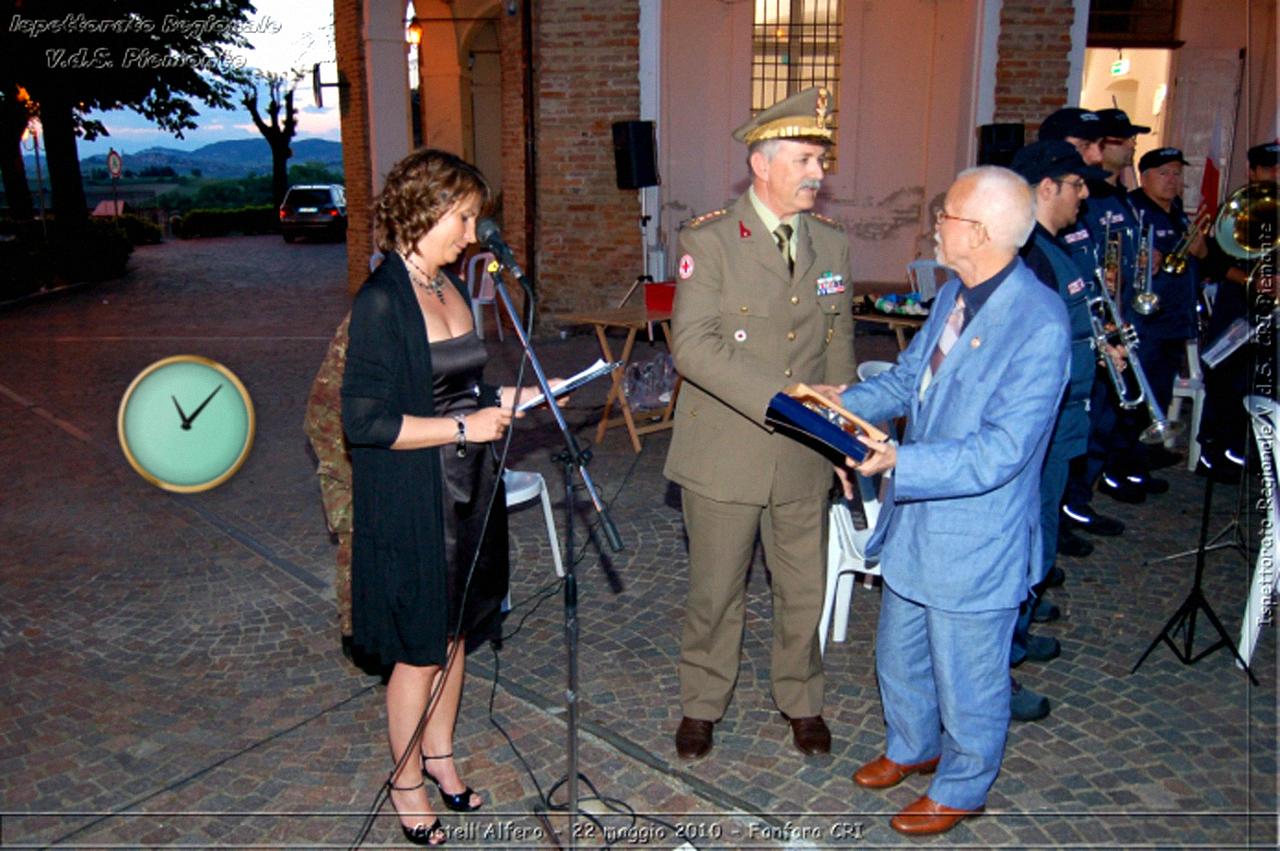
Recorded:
{"hour": 11, "minute": 7}
